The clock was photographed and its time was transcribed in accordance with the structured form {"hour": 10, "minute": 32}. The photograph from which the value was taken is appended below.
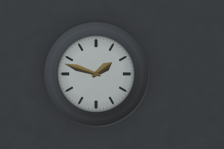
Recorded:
{"hour": 1, "minute": 48}
